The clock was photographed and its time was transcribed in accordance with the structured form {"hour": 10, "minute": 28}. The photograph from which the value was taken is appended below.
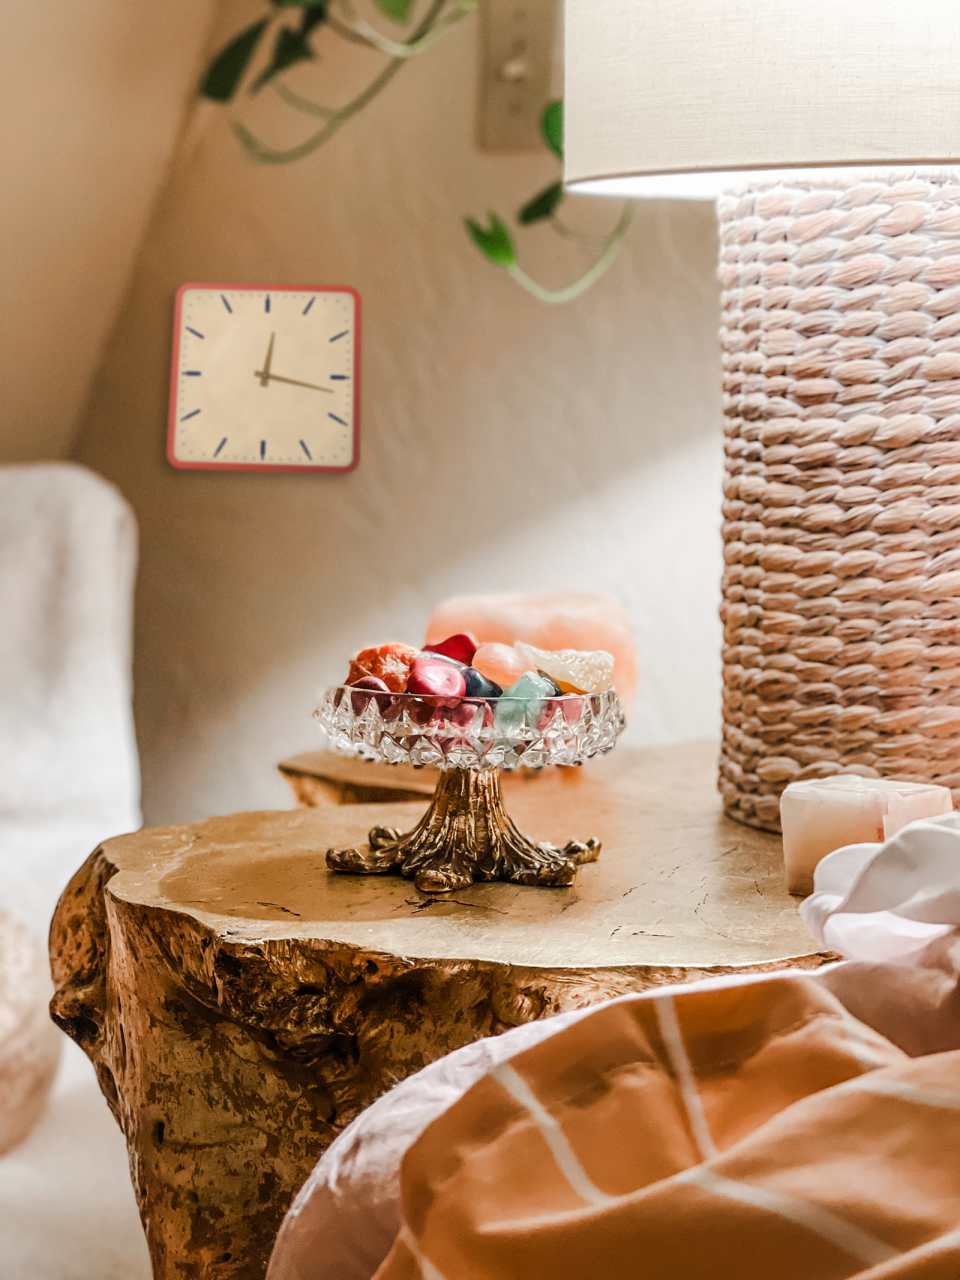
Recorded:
{"hour": 12, "minute": 17}
